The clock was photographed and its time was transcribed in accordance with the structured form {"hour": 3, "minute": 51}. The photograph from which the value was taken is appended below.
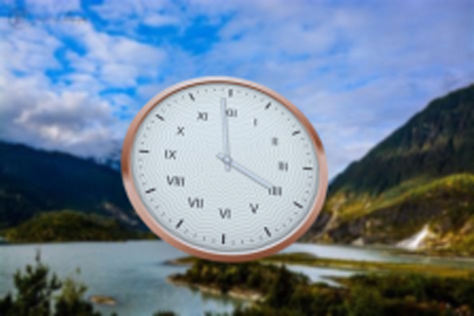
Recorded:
{"hour": 3, "minute": 59}
